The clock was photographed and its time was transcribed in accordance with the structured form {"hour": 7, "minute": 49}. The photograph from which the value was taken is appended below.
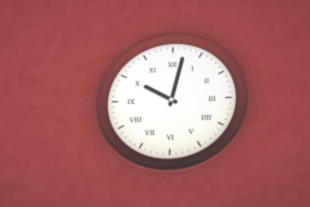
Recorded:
{"hour": 10, "minute": 2}
